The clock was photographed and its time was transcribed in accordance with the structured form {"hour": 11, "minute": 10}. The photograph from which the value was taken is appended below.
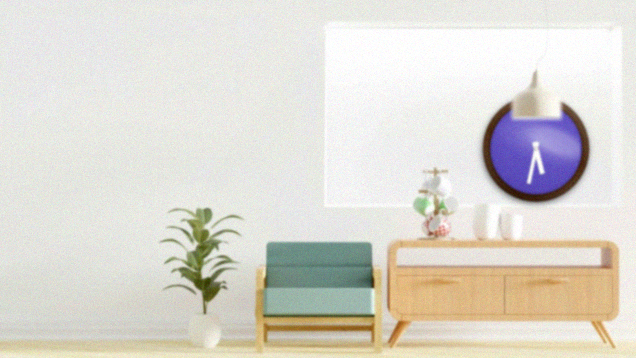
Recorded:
{"hour": 5, "minute": 32}
